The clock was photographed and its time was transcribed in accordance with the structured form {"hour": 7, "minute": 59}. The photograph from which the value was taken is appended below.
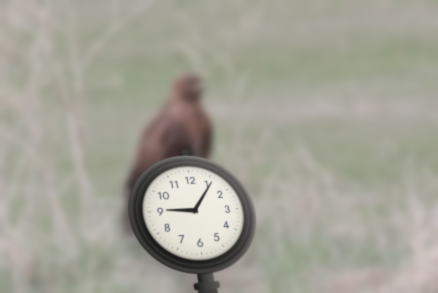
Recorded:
{"hour": 9, "minute": 6}
